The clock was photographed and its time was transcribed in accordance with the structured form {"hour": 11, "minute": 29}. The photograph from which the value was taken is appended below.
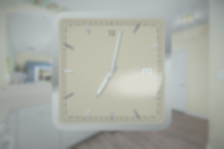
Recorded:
{"hour": 7, "minute": 2}
